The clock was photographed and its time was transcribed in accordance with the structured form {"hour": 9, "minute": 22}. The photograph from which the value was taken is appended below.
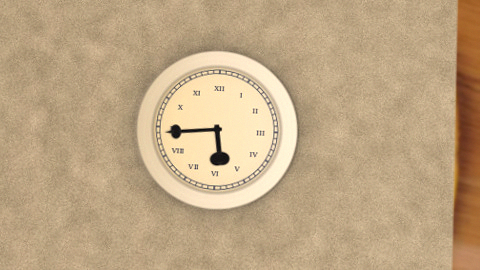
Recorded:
{"hour": 5, "minute": 44}
